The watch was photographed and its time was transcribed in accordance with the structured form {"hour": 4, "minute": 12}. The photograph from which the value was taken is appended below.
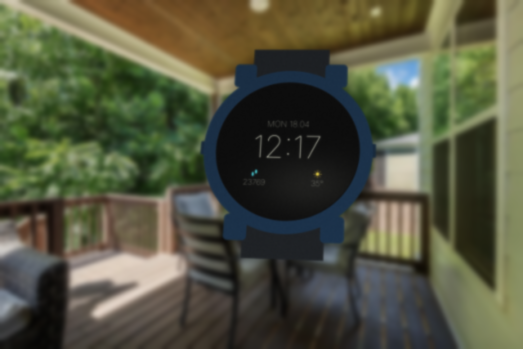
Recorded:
{"hour": 12, "minute": 17}
